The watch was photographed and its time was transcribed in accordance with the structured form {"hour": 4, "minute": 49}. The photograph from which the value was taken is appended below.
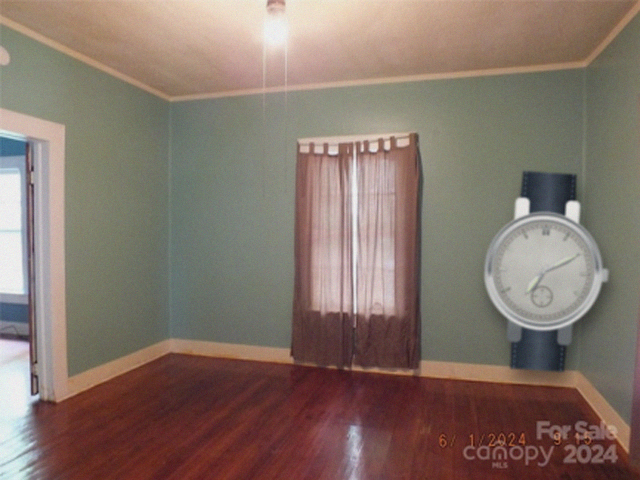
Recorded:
{"hour": 7, "minute": 10}
